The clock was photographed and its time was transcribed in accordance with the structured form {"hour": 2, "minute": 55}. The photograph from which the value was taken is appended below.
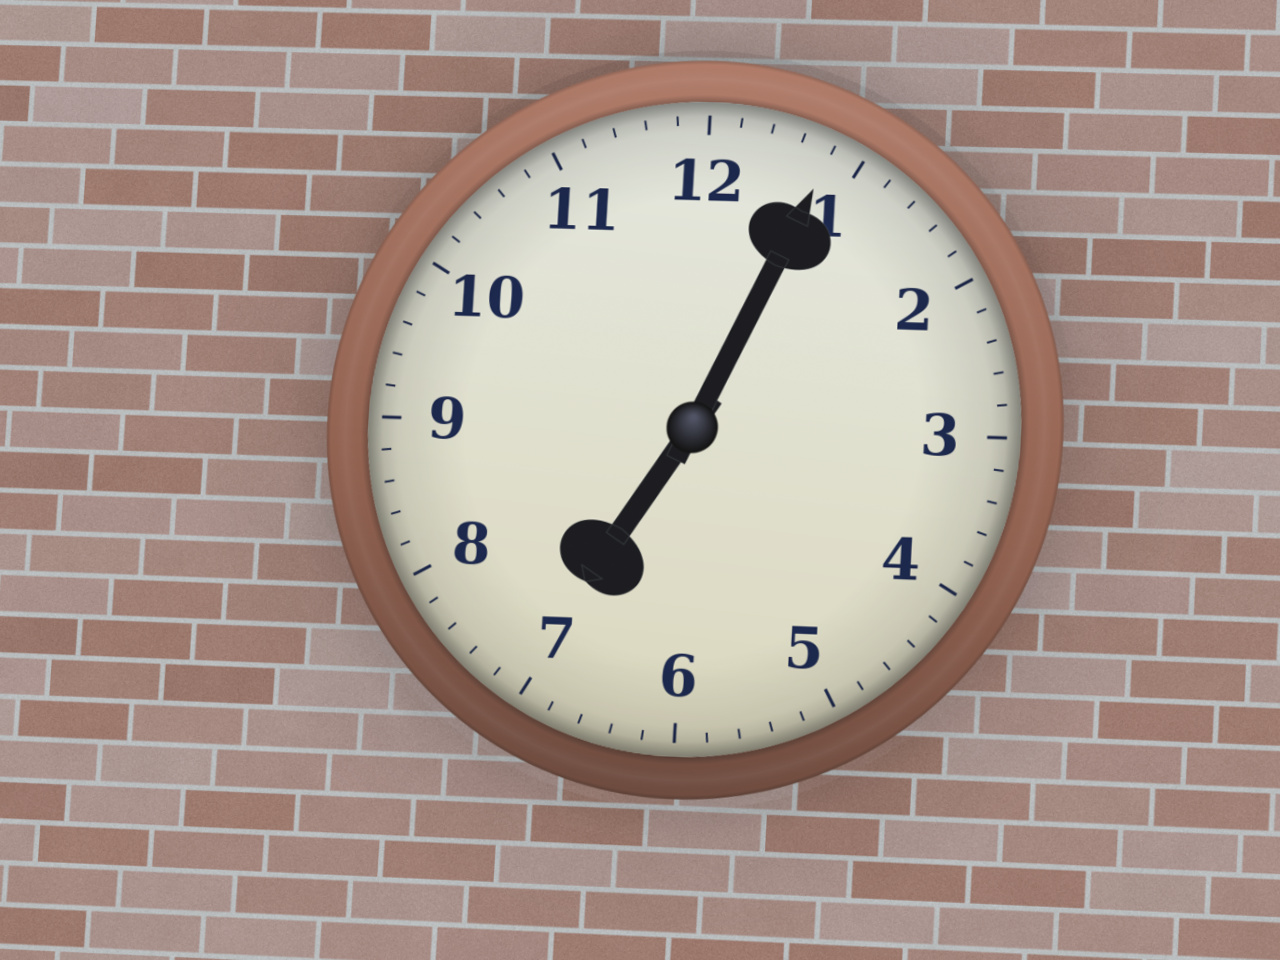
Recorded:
{"hour": 7, "minute": 4}
